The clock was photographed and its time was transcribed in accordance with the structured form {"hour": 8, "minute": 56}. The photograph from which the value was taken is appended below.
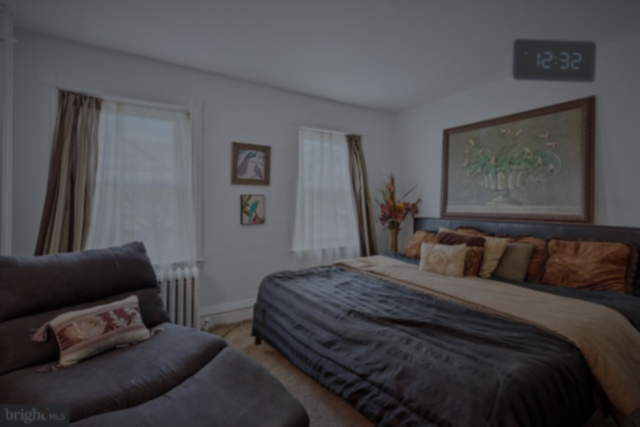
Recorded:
{"hour": 12, "minute": 32}
